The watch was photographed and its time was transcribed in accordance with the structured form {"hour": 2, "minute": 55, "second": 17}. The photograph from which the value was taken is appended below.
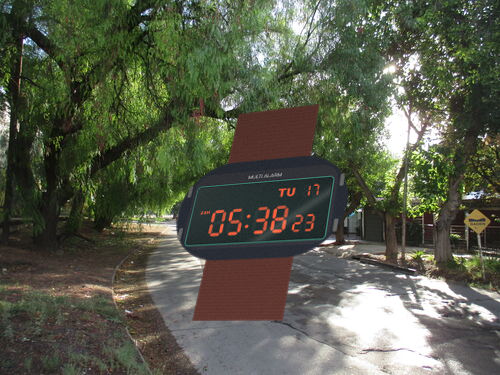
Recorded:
{"hour": 5, "minute": 38, "second": 23}
